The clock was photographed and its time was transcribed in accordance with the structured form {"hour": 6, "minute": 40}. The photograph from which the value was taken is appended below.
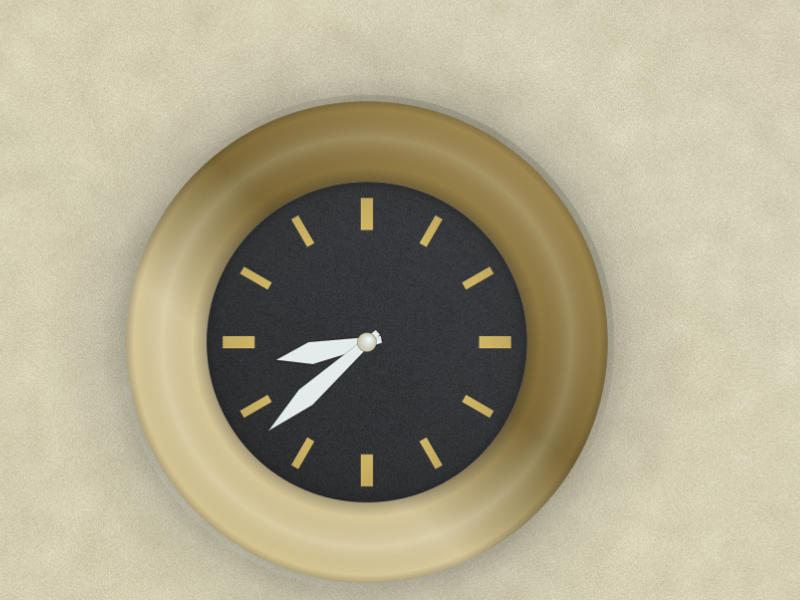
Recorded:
{"hour": 8, "minute": 38}
